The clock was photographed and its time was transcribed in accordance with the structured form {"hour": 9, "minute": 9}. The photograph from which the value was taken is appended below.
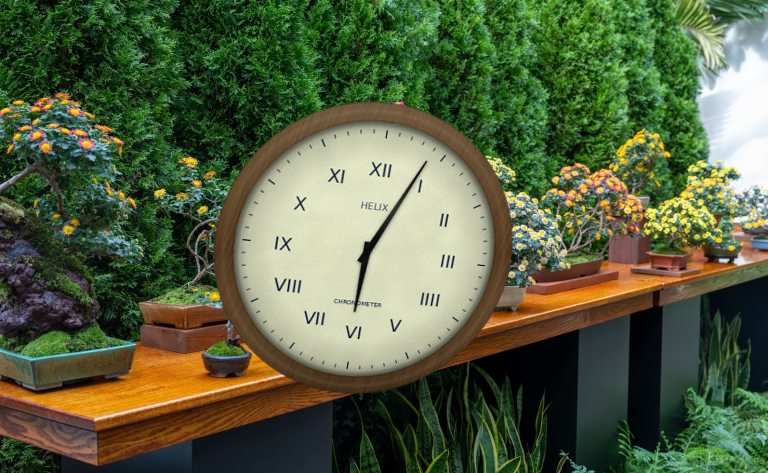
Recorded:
{"hour": 6, "minute": 4}
